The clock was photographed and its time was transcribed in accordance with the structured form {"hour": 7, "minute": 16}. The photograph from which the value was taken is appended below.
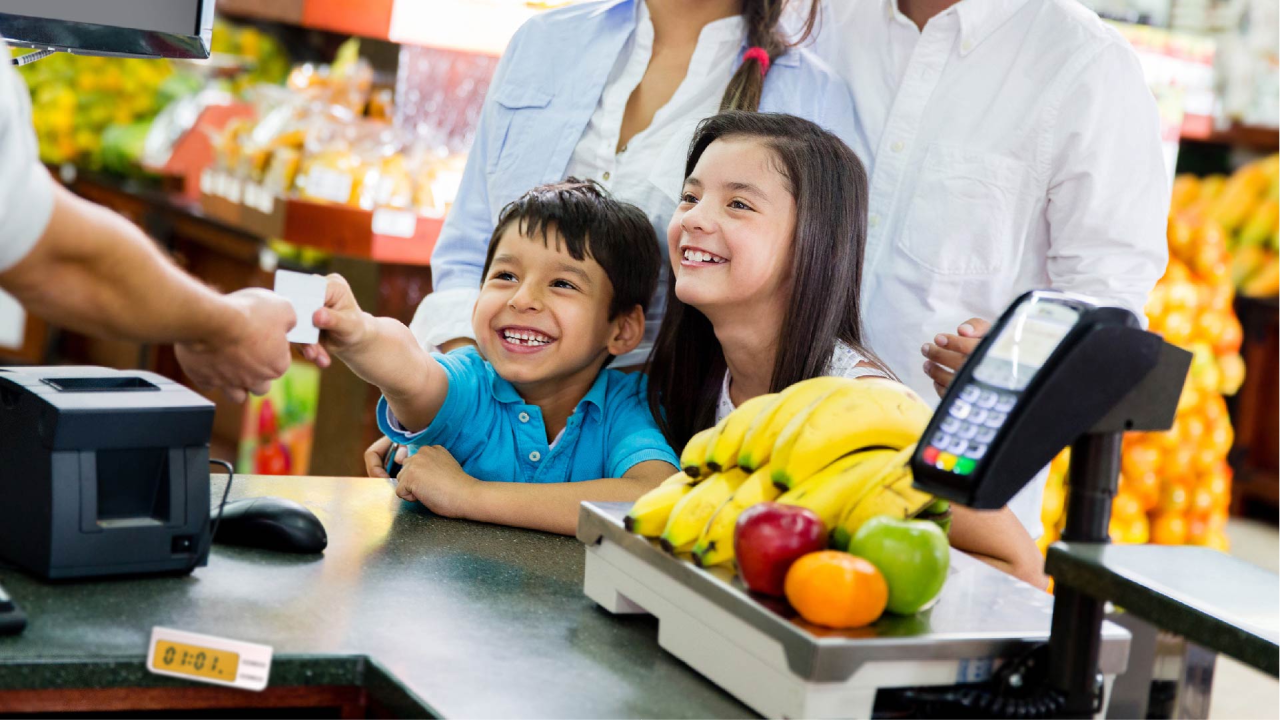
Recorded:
{"hour": 1, "minute": 1}
